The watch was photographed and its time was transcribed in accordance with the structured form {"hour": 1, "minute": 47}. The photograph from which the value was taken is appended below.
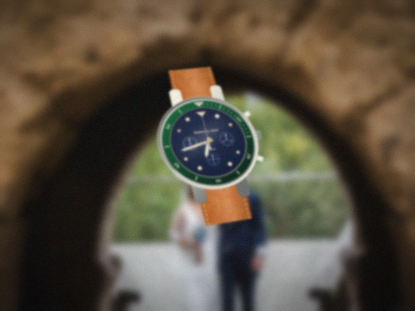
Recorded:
{"hour": 6, "minute": 43}
